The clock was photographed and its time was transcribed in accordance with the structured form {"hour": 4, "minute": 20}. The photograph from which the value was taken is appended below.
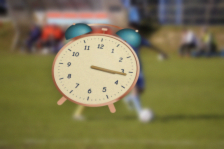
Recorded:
{"hour": 3, "minute": 16}
